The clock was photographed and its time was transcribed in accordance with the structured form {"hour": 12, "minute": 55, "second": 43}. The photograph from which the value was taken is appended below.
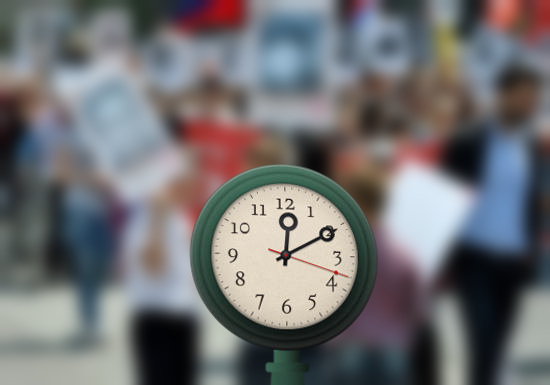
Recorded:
{"hour": 12, "minute": 10, "second": 18}
